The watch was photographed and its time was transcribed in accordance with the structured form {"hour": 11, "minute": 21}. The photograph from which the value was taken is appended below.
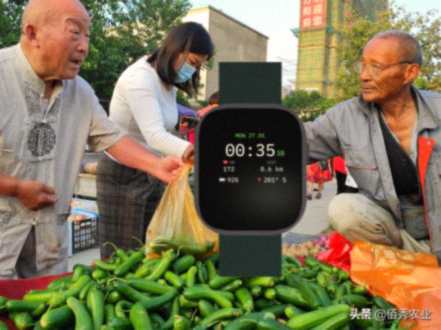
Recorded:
{"hour": 0, "minute": 35}
